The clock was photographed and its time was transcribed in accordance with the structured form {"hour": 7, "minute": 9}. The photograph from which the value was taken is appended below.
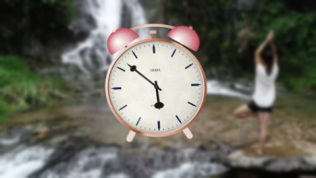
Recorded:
{"hour": 5, "minute": 52}
